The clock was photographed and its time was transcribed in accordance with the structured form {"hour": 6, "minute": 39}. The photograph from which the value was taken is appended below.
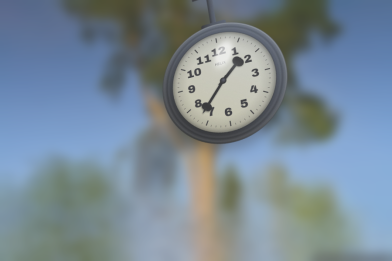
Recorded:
{"hour": 1, "minute": 37}
